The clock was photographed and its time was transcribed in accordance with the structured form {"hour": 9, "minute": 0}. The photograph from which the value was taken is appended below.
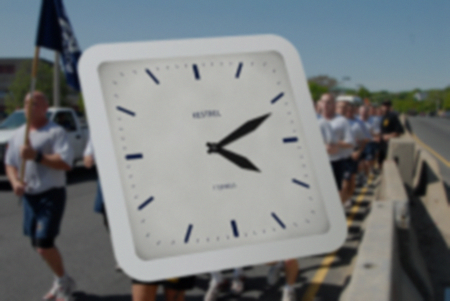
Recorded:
{"hour": 4, "minute": 11}
